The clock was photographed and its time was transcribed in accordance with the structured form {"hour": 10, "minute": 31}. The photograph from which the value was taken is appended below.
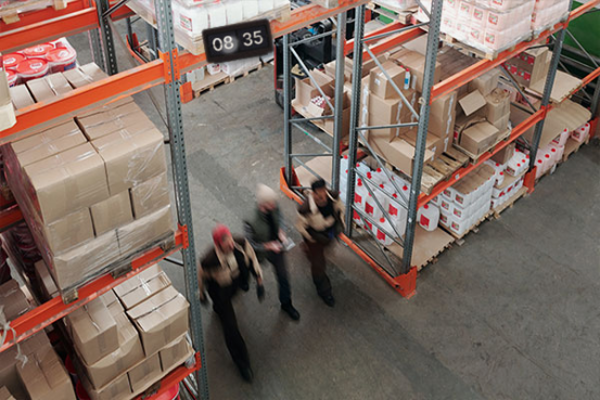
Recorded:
{"hour": 8, "minute": 35}
